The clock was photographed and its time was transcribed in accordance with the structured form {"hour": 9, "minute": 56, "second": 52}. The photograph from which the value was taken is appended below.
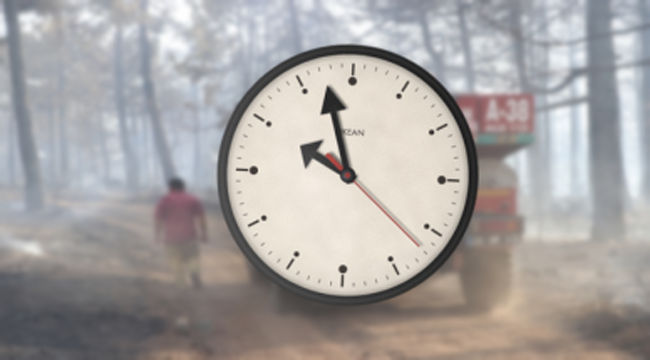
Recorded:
{"hour": 9, "minute": 57, "second": 22}
